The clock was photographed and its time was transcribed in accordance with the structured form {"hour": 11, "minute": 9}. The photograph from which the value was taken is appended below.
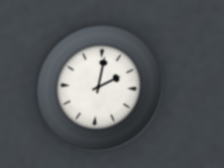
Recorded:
{"hour": 2, "minute": 1}
